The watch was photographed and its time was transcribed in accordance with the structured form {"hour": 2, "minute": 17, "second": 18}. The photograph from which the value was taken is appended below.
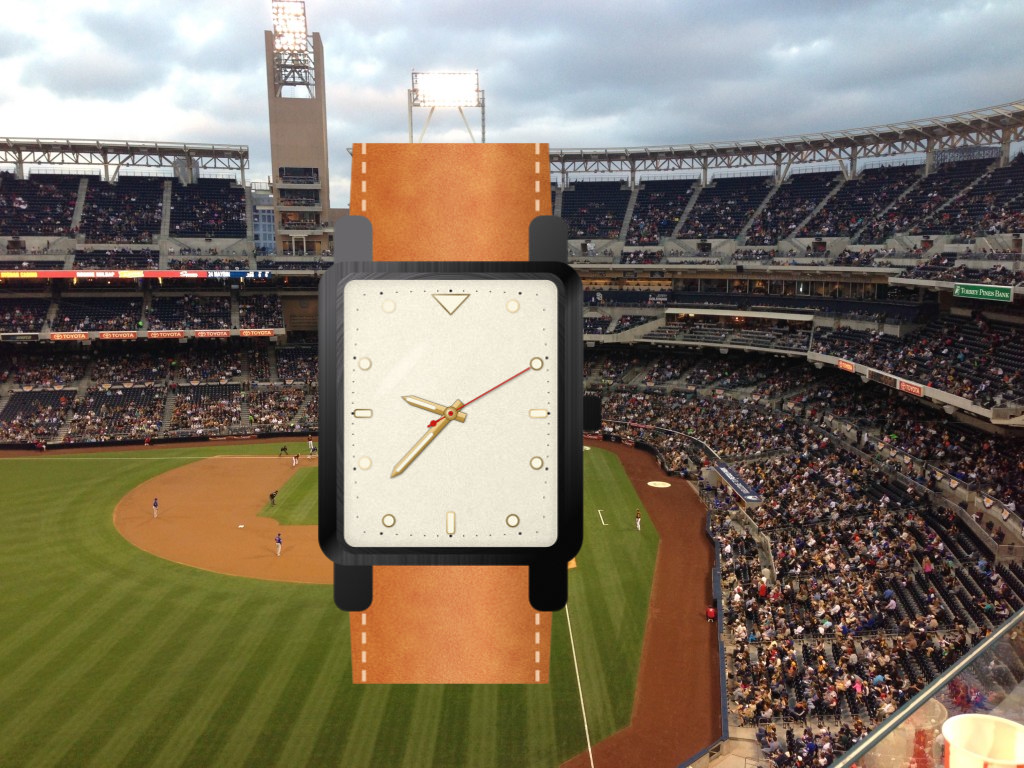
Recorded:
{"hour": 9, "minute": 37, "second": 10}
